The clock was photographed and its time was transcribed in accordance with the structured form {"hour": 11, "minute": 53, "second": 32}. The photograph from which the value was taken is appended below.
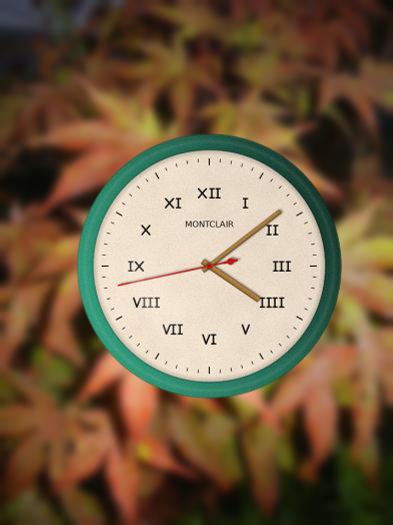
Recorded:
{"hour": 4, "minute": 8, "second": 43}
